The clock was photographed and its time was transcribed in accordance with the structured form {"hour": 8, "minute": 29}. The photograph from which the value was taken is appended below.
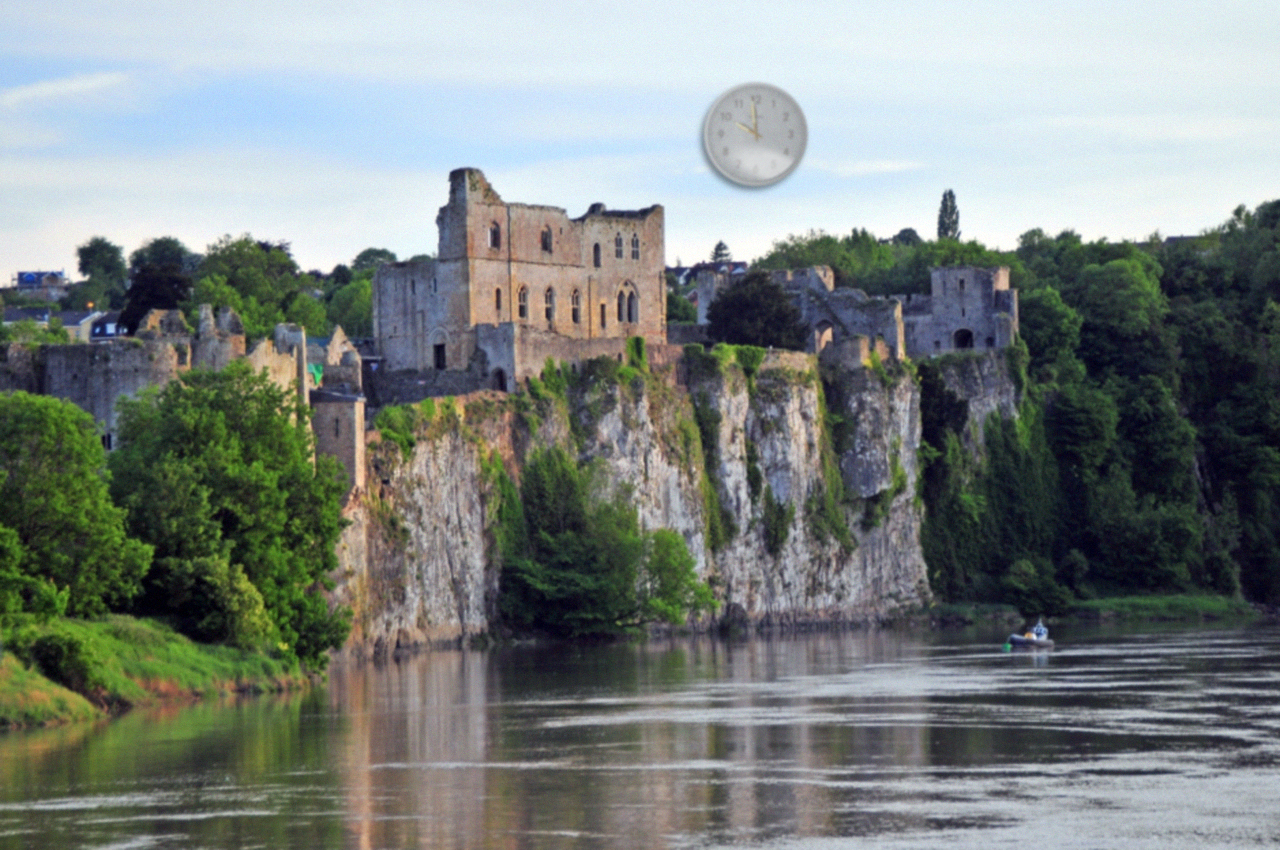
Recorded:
{"hour": 9, "minute": 59}
